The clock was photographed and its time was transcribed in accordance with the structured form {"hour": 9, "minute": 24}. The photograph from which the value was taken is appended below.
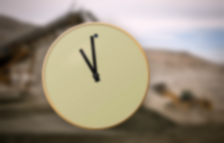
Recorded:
{"hour": 10, "minute": 59}
